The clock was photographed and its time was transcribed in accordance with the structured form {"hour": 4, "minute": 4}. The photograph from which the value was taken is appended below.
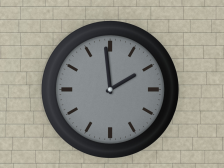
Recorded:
{"hour": 1, "minute": 59}
